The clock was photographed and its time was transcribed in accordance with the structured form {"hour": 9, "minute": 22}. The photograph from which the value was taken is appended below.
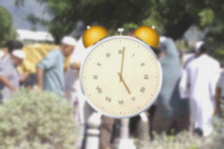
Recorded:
{"hour": 5, "minute": 1}
